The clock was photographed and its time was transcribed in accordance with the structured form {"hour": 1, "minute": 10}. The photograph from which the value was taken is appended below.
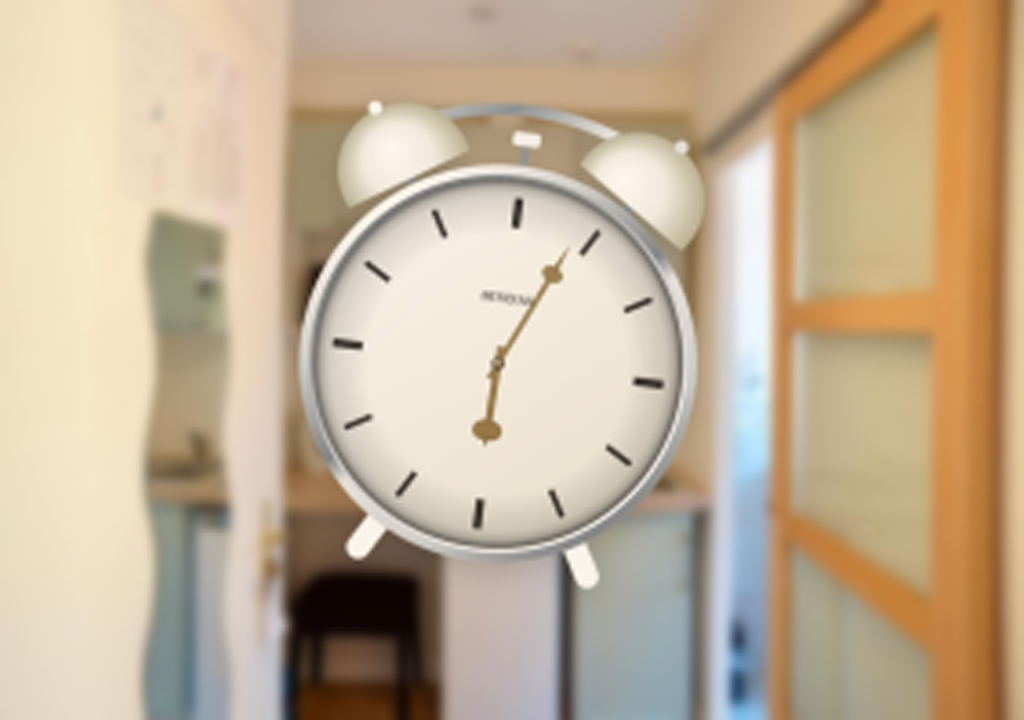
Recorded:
{"hour": 6, "minute": 4}
